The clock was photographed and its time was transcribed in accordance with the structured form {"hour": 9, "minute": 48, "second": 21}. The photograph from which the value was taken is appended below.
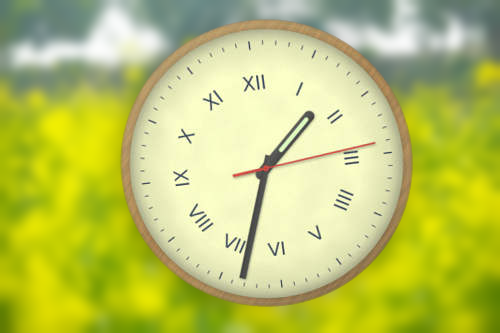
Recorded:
{"hour": 1, "minute": 33, "second": 14}
